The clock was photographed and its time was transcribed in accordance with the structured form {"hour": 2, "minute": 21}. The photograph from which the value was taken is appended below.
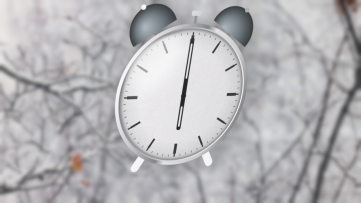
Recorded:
{"hour": 6, "minute": 0}
